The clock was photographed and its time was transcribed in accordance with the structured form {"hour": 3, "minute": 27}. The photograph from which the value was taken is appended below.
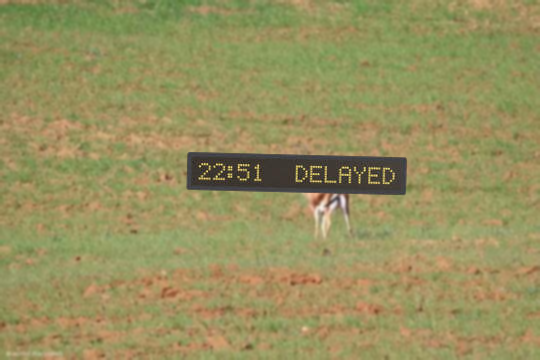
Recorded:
{"hour": 22, "minute": 51}
